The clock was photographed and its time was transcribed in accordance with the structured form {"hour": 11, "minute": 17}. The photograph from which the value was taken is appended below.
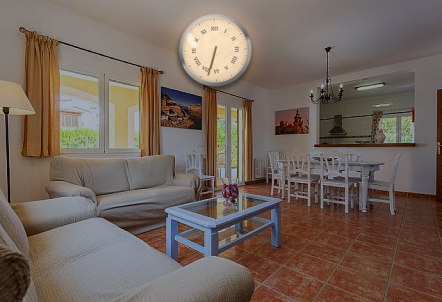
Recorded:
{"hour": 6, "minute": 33}
